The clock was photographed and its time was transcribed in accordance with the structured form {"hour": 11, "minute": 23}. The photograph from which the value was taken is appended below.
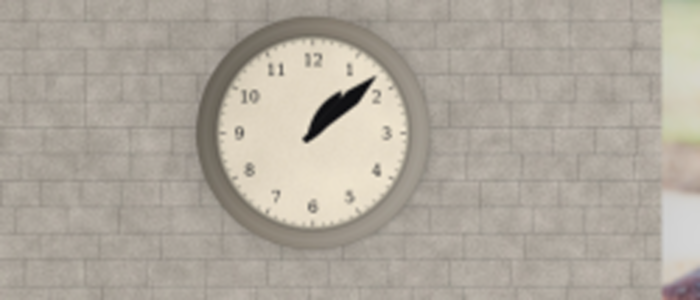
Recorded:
{"hour": 1, "minute": 8}
